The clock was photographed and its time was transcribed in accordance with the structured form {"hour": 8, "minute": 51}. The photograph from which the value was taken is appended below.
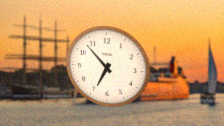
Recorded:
{"hour": 6, "minute": 53}
